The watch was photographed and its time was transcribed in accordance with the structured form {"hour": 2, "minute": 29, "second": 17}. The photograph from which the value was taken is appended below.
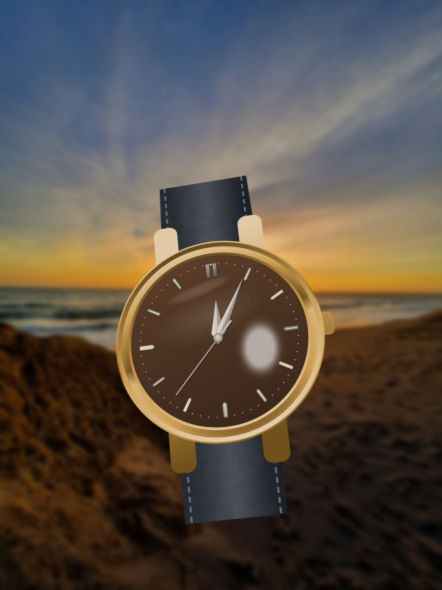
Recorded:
{"hour": 12, "minute": 4, "second": 37}
